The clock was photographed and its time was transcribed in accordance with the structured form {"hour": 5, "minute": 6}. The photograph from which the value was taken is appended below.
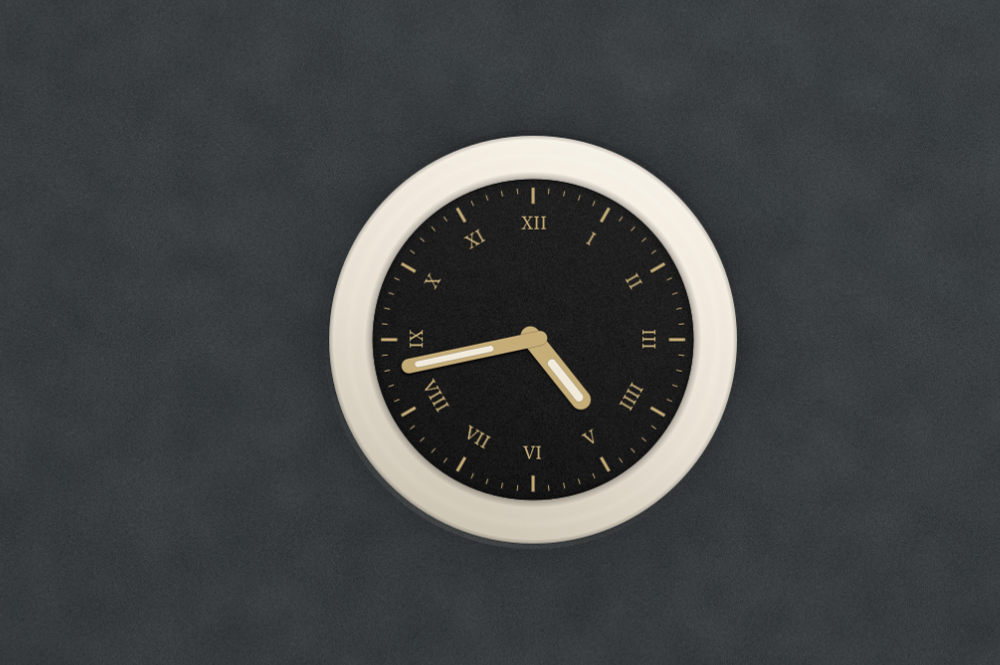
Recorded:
{"hour": 4, "minute": 43}
